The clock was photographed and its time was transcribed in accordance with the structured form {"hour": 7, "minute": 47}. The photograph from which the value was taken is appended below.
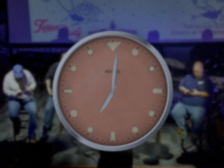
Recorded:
{"hour": 7, "minute": 1}
